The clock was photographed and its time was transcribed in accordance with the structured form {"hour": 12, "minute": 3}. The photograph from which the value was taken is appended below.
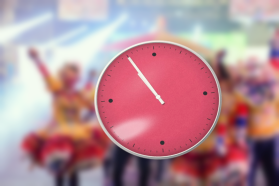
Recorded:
{"hour": 10, "minute": 55}
